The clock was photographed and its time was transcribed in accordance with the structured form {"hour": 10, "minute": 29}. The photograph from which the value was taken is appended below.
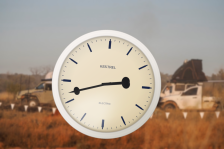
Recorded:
{"hour": 2, "minute": 42}
